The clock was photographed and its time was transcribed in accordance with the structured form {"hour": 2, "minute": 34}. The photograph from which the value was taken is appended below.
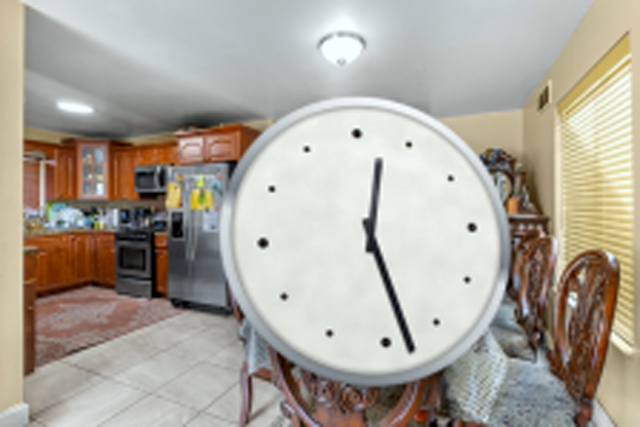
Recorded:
{"hour": 12, "minute": 28}
